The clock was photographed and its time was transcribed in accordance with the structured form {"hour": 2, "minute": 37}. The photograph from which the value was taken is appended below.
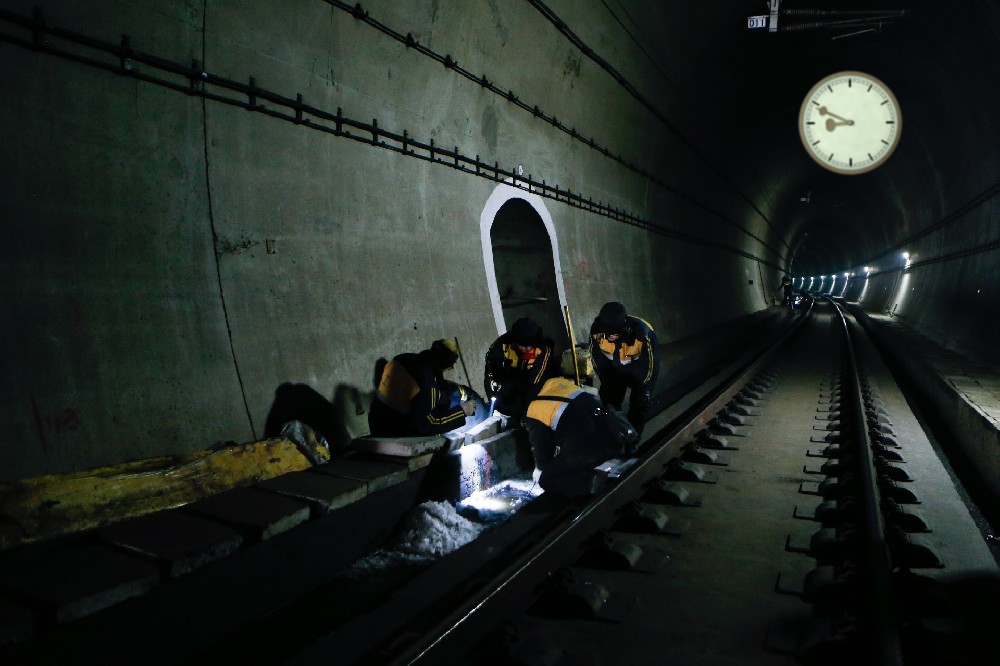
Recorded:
{"hour": 8, "minute": 49}
